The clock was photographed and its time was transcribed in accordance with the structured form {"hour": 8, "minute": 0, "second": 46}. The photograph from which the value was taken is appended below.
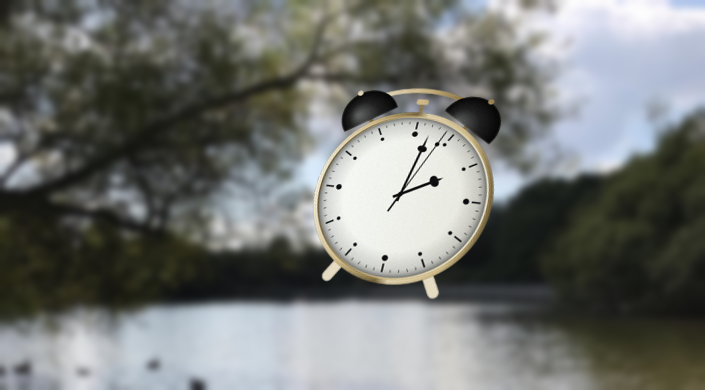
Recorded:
{"hour": 2, "minute": 2, "second": 4}
